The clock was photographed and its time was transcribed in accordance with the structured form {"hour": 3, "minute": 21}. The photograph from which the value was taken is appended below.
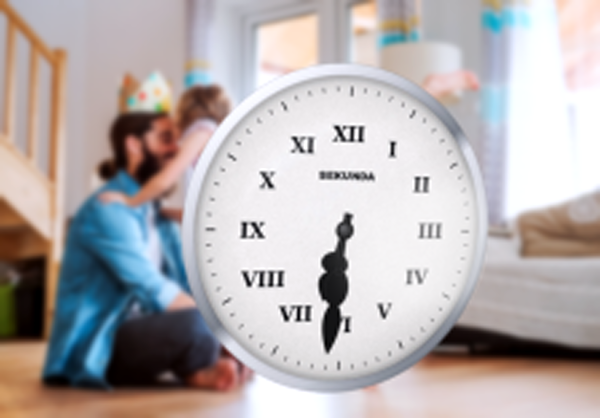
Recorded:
{"hour": 6, "minute": 31}
